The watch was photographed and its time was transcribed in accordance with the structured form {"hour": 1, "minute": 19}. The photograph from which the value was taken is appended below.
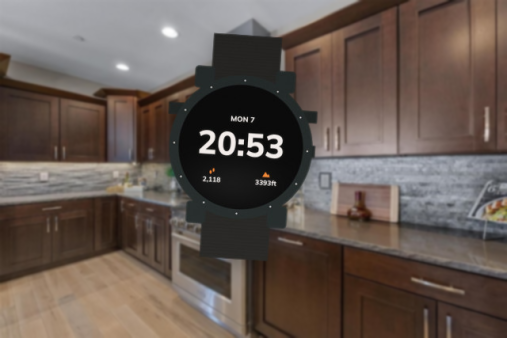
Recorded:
{"hour": 20, "minute": 53}
